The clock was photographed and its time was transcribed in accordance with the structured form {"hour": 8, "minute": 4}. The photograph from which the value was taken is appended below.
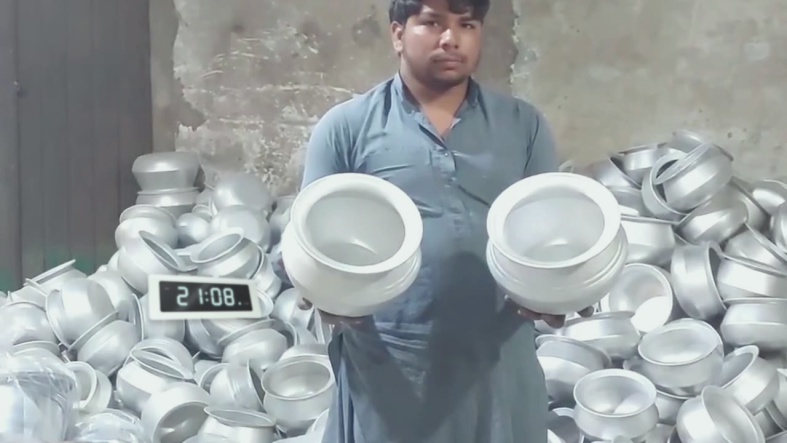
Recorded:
{"hour": 21, "minute": 8}
